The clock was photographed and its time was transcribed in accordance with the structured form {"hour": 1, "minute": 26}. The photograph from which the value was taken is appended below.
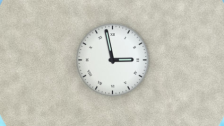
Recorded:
{"hour": 2, "minute": 58}
